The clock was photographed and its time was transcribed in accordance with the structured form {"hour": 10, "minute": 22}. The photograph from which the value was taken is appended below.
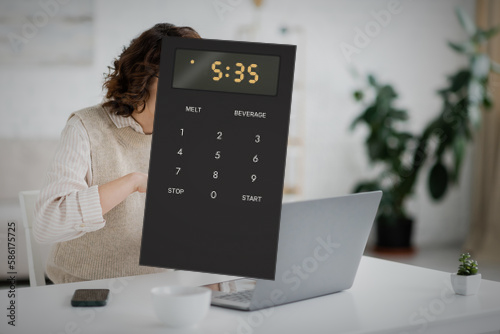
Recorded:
{"hour": 5, "minute": 35}
